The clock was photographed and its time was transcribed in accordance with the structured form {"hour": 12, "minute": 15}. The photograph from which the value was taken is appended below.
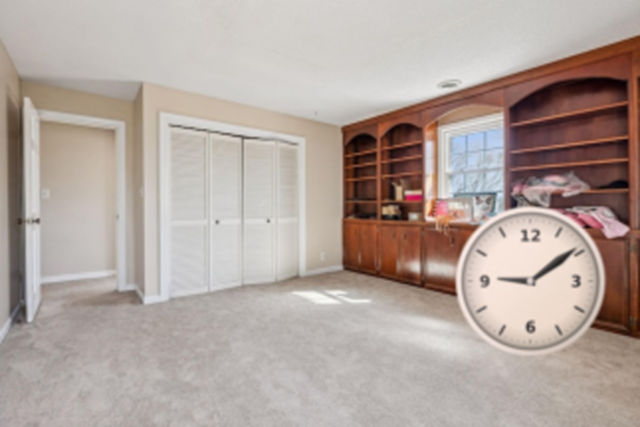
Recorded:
{"hour": 9, "minute": 9}
